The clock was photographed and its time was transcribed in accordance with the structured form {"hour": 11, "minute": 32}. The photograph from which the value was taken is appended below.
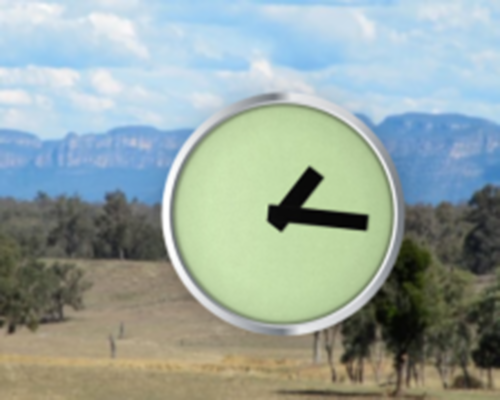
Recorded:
{"hour": 1, "minute": 16}
